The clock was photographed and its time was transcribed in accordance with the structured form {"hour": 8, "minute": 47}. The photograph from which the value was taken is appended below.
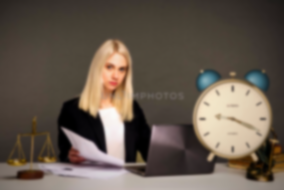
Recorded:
{"hour": 9, "minute": 19}
